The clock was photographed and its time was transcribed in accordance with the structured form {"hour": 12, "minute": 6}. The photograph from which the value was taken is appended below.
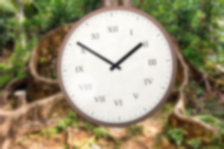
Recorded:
{"hour": 1, "minute": 51}
